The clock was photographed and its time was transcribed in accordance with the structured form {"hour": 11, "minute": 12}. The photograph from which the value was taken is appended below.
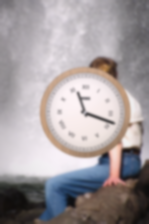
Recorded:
{"hour": 11, "minute": 18}
